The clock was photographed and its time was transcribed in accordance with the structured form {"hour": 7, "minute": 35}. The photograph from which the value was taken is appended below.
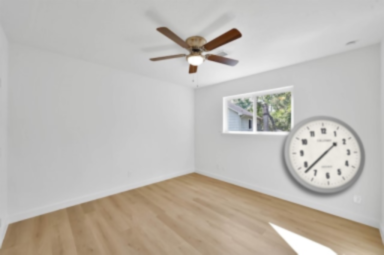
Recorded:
{"hour": 1, "minute": 38}
